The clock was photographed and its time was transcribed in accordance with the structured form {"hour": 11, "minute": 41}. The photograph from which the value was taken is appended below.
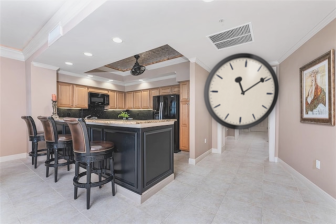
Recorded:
{"hour": 11, "minute": 9}
